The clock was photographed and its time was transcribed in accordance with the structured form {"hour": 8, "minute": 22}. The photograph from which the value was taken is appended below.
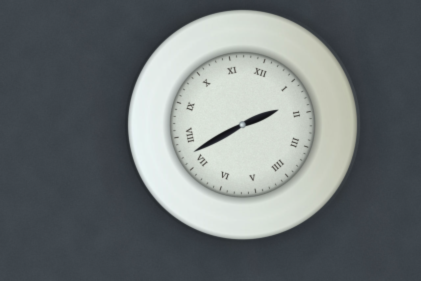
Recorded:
{"hour": 1, "minute": 37}
